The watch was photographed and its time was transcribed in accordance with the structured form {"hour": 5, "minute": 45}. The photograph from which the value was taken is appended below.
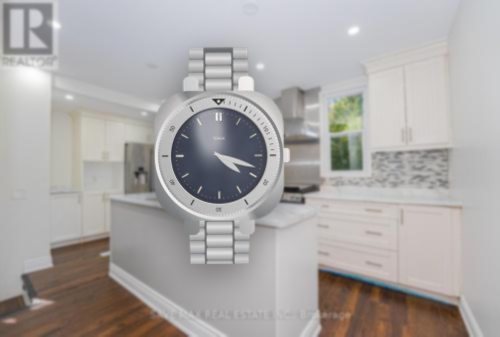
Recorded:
{"hour": 4, "minute": 18}
